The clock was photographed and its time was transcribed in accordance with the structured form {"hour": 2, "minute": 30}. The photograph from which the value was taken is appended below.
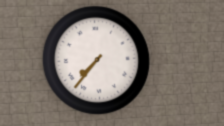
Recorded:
{"hour": 7, "minute": 37}
